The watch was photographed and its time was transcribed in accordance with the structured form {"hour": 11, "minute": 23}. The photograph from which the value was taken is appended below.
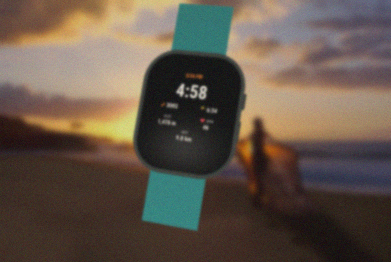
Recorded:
{"hour": 4, "minute": 58}
